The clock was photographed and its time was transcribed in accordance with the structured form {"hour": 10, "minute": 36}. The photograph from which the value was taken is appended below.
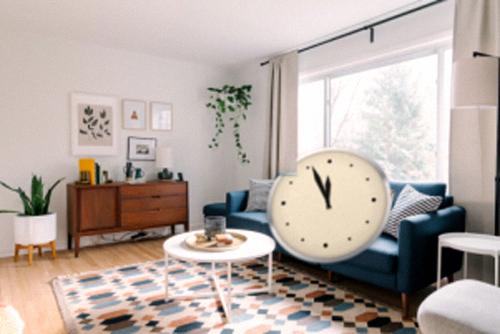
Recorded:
{"hour": 11, "minute": 56}
